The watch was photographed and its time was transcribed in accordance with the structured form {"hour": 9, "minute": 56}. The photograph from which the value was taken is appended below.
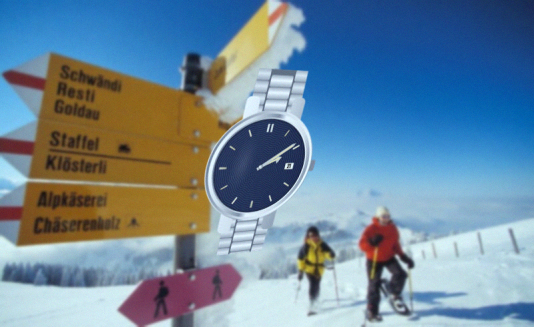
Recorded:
{"hour": 2, "minute": 9}
